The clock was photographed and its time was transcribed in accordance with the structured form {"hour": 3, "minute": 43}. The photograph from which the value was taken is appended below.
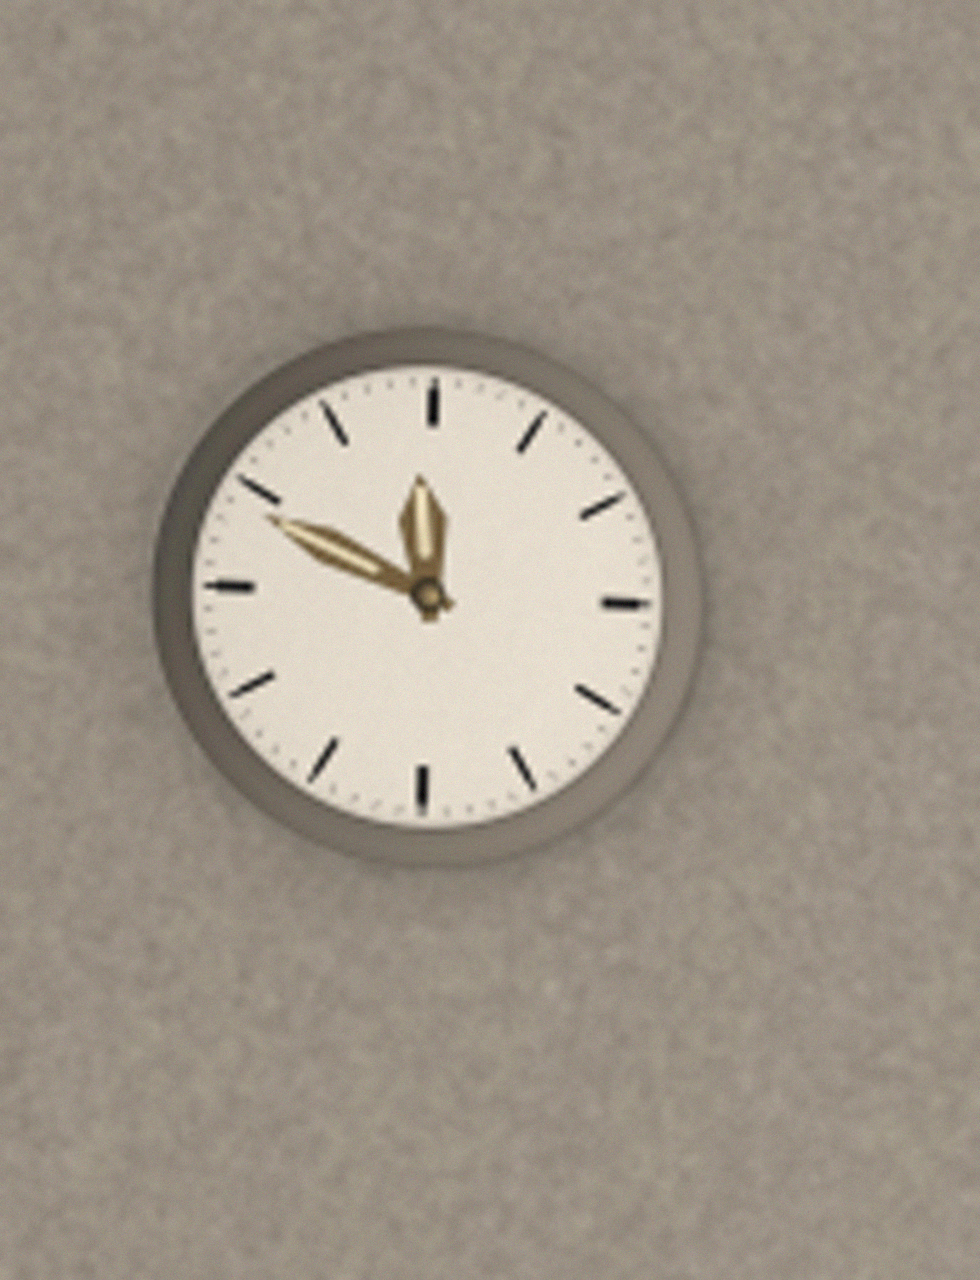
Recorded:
{"hour": 11, "minute": 49}
